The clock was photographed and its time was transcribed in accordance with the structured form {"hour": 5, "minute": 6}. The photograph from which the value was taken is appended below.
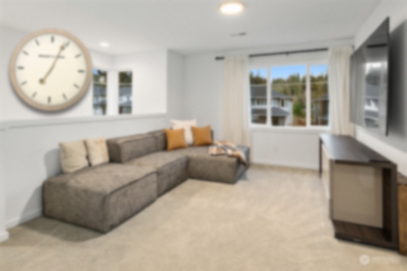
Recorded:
{"hour": 7, "minute": 4}
